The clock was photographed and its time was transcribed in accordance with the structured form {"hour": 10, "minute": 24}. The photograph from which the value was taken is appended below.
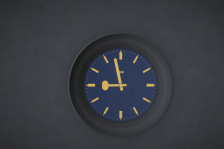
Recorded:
{"hour": 8, "minute": 58}
